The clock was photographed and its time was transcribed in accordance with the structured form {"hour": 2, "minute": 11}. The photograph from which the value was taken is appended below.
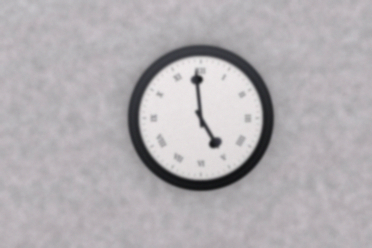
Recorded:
{"hour": 4, "minute": 59}
